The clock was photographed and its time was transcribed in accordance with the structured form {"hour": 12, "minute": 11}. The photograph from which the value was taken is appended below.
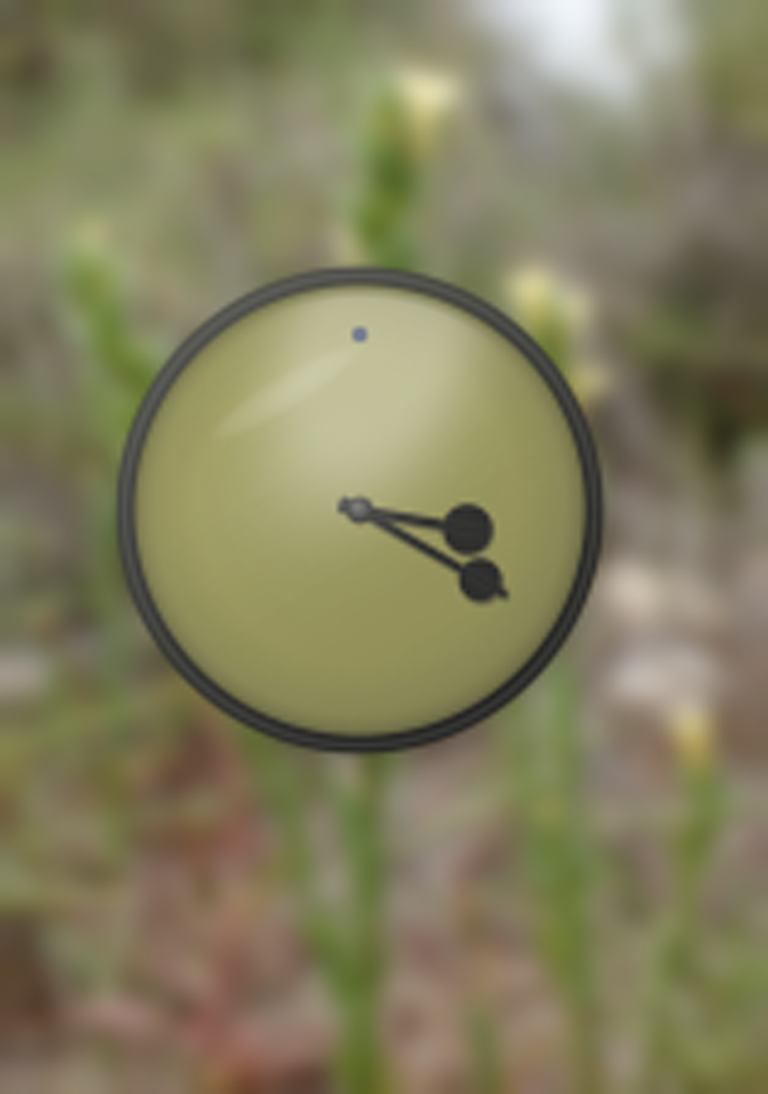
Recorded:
{"hour": 3, "minute": 20}
